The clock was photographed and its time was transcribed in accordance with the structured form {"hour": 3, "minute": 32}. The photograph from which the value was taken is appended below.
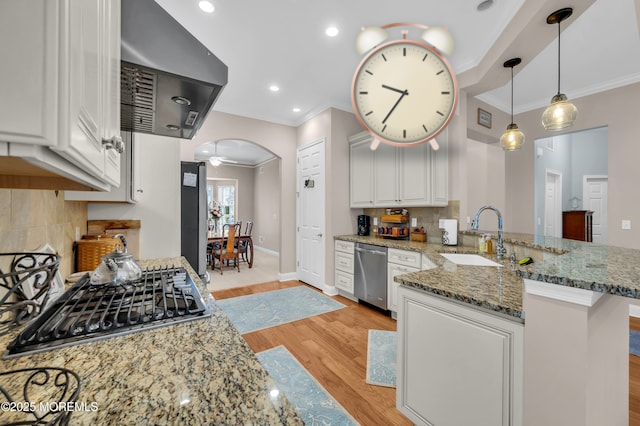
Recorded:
{"hour": 9, "minute": 36}
